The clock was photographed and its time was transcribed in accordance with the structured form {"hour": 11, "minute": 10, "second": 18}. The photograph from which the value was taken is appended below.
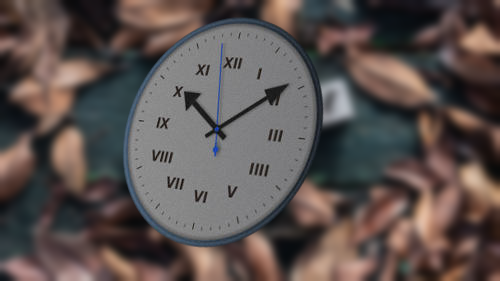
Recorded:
{"hour": 10, "minute": 8, "second": 58}
